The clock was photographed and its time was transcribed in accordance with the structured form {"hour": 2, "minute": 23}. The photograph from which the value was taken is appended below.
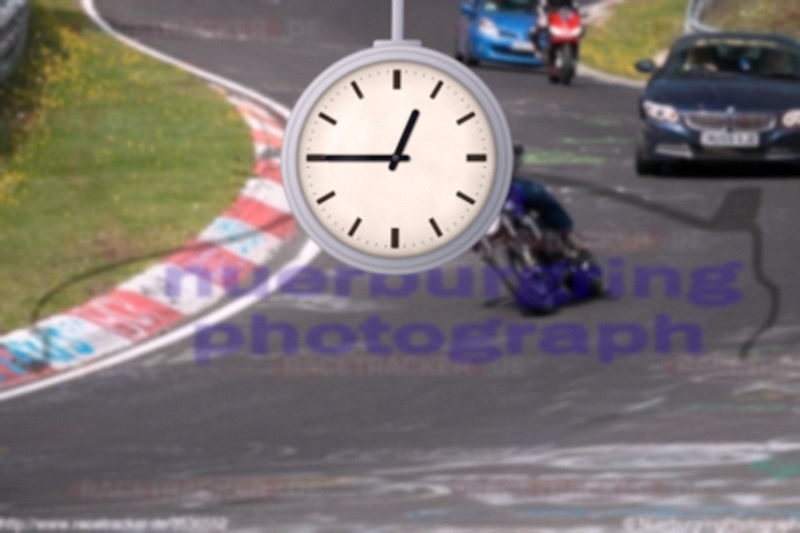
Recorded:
{"hour": 12, "minute": 45}
